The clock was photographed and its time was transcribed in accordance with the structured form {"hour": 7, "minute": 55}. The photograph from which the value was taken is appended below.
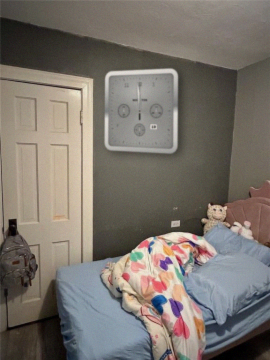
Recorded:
{"hour": 11, "minute": 59}
